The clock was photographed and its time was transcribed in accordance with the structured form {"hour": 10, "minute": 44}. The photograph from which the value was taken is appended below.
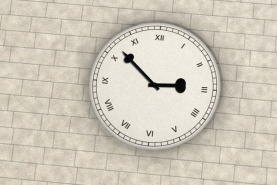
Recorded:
{"hour": 2, "minute": 52}
